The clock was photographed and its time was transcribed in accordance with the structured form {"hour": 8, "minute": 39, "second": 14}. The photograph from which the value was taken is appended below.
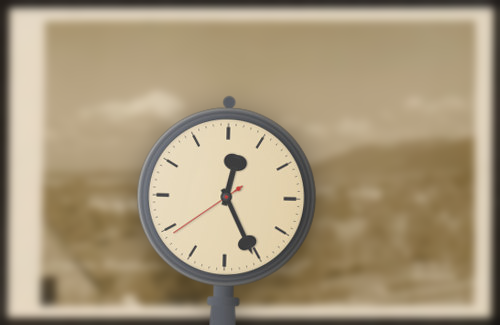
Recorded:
{"hour": 12, "minute": 25, "second": 39}
